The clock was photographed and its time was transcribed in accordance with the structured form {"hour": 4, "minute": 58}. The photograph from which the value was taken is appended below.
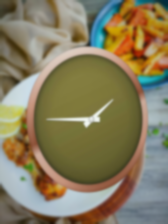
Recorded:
{"hour": 1, "minute": 45}
